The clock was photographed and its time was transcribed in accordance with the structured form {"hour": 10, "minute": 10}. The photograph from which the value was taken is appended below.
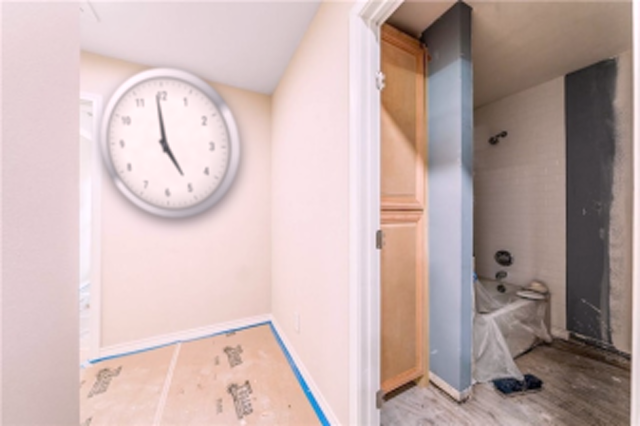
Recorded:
{"hour": 4, "minute": 59}
